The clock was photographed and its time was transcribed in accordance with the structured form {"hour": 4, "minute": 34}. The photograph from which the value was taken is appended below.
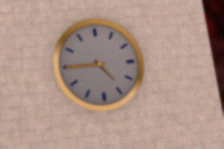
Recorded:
{"hour": 4, "minute": 45}
